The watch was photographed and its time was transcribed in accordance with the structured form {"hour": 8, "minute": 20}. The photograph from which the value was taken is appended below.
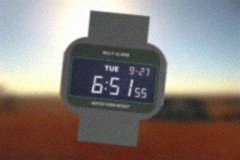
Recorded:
{"hour": 6, "minute": 51}
